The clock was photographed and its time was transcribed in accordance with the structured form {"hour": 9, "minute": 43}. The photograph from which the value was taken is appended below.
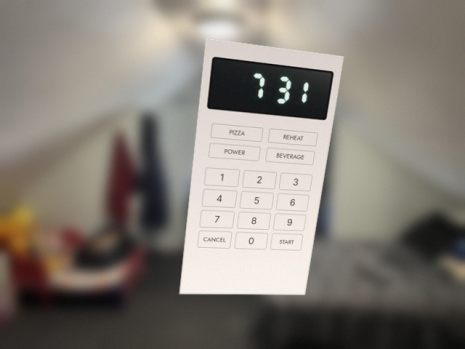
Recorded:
{"hour": 7, "minute": 31}
